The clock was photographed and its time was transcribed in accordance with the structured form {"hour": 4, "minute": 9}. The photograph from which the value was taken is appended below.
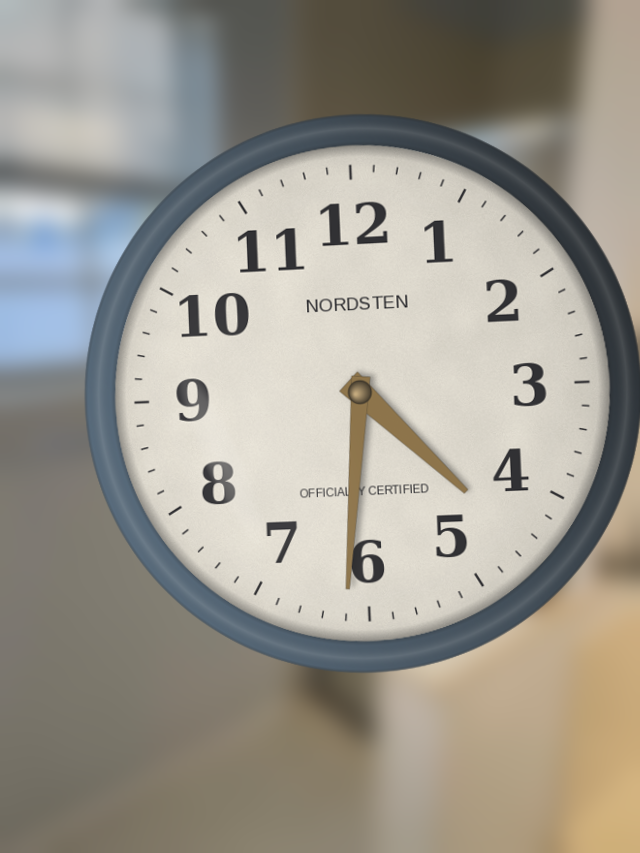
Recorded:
{"hour": 4, "minute": 31}
